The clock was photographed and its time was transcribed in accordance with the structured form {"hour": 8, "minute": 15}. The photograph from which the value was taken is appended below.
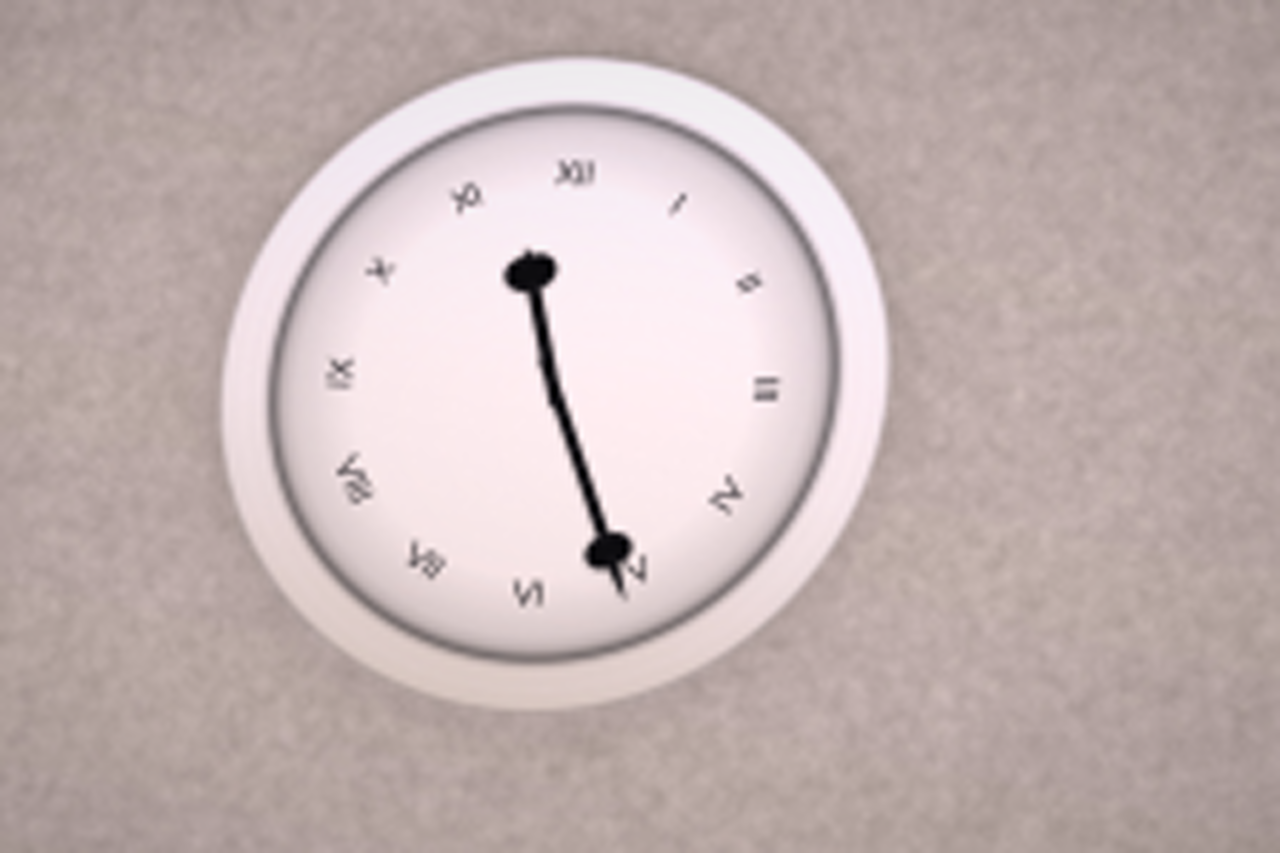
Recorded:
{"hour": 11, "minute": 26}
